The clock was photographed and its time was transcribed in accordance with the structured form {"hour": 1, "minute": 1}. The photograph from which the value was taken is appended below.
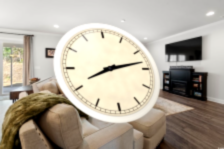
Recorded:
{"hour": 8, "minute": 13}
